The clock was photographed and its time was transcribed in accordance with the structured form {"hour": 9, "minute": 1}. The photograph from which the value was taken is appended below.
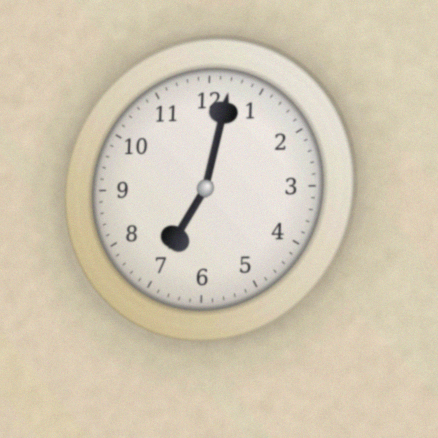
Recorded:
{"hour": 7, "minute": 2}
